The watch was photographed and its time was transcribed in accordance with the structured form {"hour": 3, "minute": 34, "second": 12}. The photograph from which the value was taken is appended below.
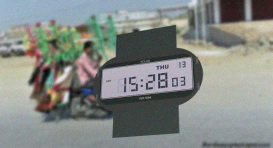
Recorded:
{"hour": 15, "minute": 28, "second": 3}
